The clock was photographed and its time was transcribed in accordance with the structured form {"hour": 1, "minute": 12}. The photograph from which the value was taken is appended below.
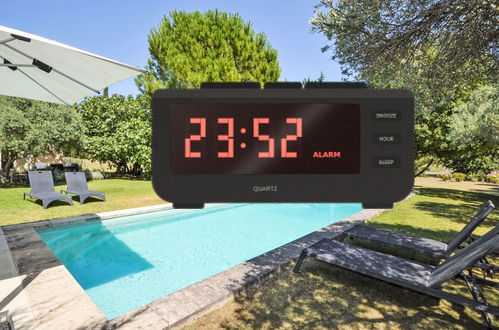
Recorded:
{"hour": 23, "minute": 52}
